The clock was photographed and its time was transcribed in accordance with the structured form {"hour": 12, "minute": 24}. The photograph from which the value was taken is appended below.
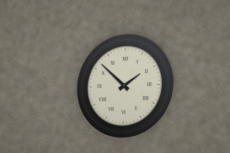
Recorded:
{"hour": 1, "minute": 52}
